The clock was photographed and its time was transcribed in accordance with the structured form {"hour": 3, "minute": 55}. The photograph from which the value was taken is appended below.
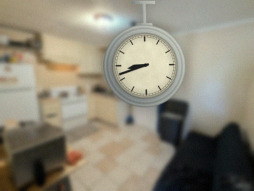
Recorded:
{"hour": 8, "minute": 42}
